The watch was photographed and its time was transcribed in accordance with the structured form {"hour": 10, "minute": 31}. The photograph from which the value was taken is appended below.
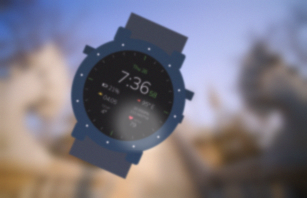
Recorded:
{"hour": 7, "minute": 36}
